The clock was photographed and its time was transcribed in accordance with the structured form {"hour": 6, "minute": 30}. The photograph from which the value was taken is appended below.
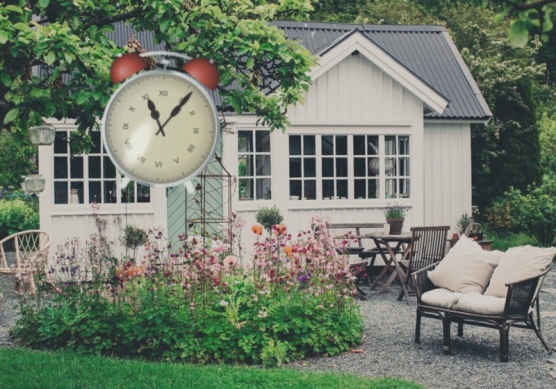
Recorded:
{"hour": 11, "minute": 6}
